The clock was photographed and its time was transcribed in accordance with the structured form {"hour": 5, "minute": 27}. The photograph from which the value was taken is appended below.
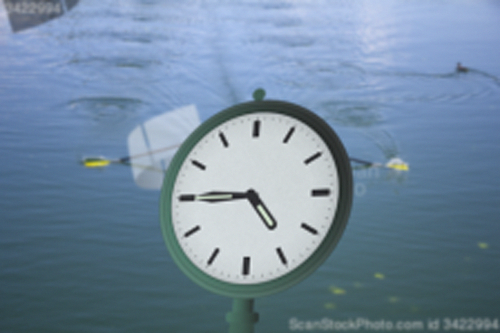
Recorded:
{"hour": 4, "minute": 45}
